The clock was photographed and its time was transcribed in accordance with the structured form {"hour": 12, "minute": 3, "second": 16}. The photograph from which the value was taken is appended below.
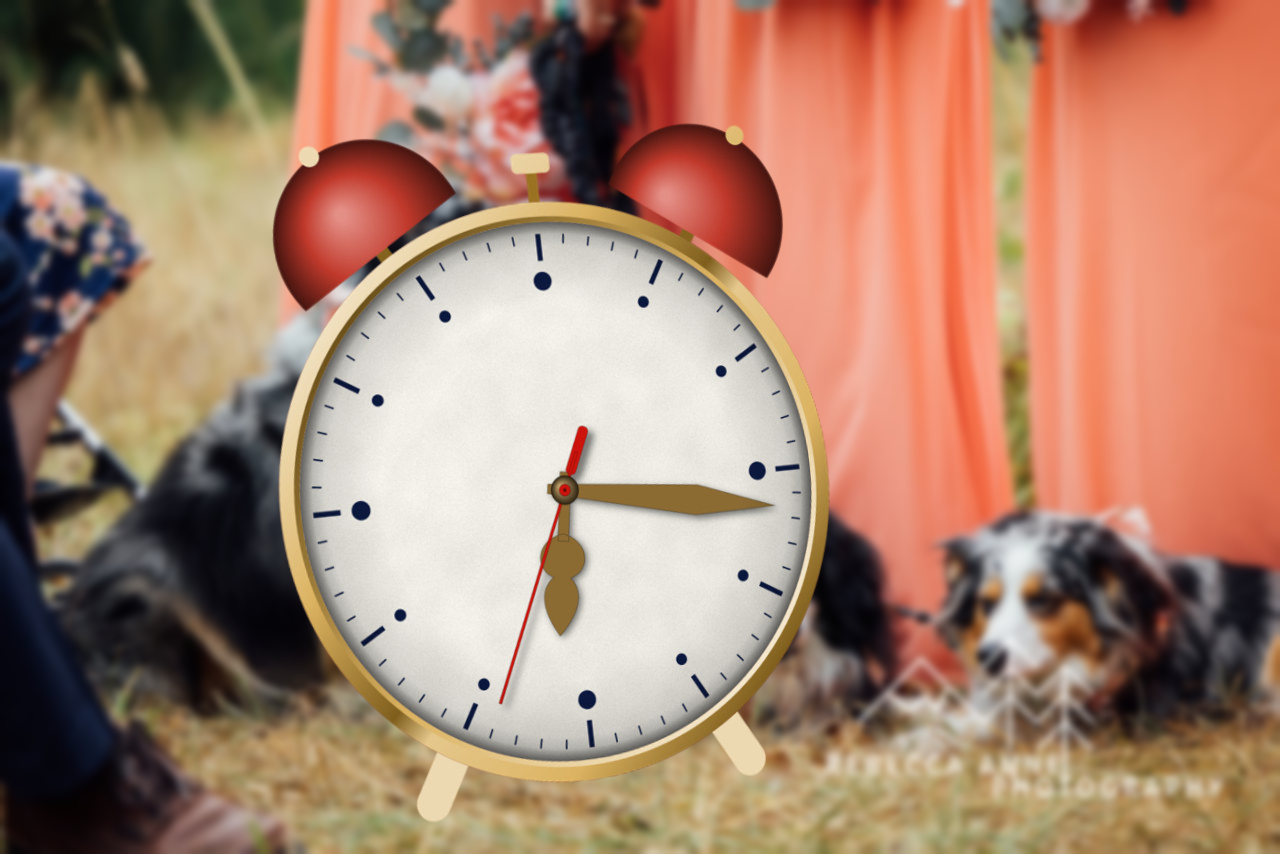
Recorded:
{"hour": 6, "minute": 16, "second": 34}
